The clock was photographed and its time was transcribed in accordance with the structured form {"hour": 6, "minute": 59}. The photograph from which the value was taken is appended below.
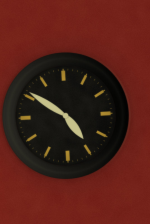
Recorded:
{"hour": 4, "minute": 51}
